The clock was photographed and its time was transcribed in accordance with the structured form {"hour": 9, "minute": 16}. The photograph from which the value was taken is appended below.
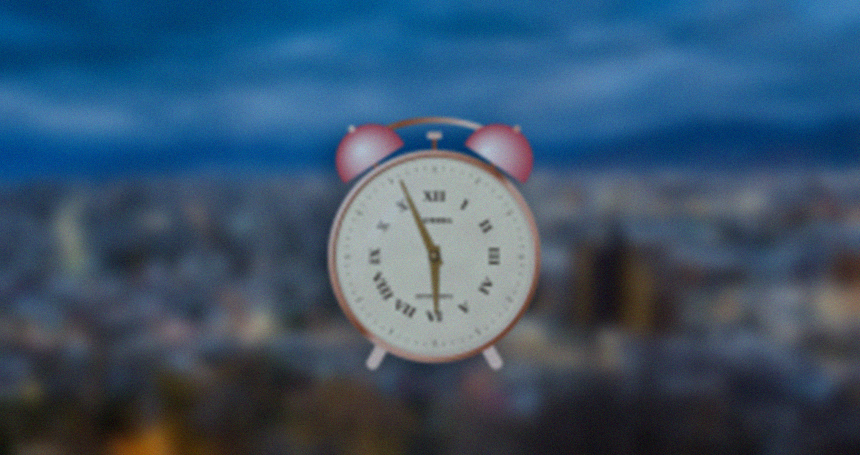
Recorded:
{"hour": 5, "minute": 56}
